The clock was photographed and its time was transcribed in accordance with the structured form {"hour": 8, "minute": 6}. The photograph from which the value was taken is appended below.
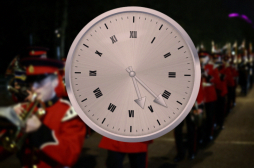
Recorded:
{"hour": 5, "minute": 22}
